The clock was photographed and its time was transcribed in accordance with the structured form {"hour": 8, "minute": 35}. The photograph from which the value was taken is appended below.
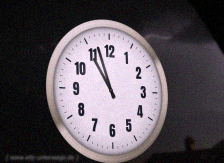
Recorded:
{"hour": 10, "minute": 57}
